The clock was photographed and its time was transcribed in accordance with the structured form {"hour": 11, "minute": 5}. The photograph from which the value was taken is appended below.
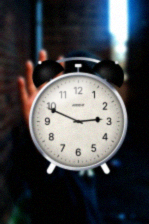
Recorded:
{"hour": 2, "minute": 49}
